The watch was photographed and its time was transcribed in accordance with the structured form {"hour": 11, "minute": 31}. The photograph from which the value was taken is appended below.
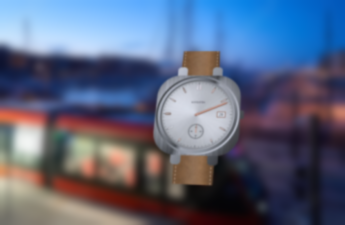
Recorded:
{"hour": 2, "minute": 11}
